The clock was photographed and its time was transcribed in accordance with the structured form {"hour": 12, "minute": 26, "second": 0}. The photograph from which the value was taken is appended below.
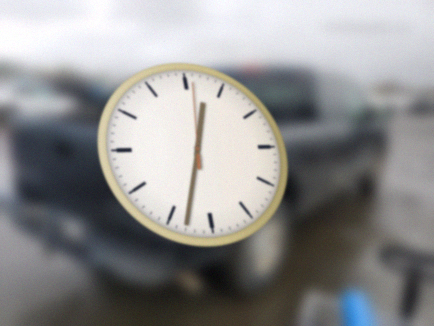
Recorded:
{"hour": 12, "minute": 33, "second": 1}
